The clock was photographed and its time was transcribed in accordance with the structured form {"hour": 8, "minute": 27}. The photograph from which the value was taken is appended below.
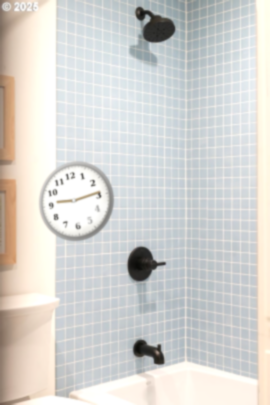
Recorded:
{"hour": 9, "minute": 14}
